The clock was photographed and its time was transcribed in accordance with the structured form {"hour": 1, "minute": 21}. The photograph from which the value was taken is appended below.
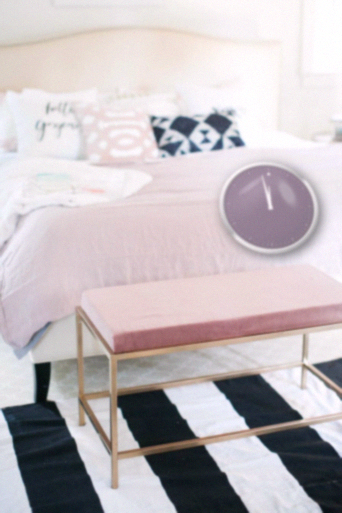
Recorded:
{"hour": 11, "minute": 58}
